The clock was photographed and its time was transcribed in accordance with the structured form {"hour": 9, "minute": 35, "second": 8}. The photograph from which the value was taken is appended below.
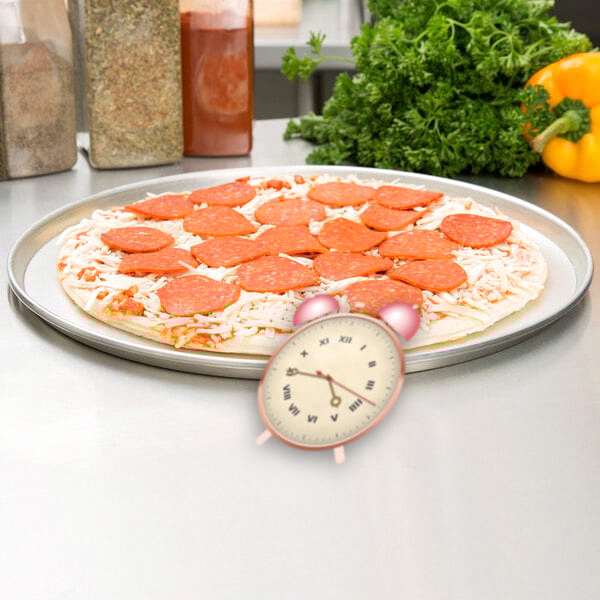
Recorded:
{"hour": 4, "minute": 45, "second": 18}
